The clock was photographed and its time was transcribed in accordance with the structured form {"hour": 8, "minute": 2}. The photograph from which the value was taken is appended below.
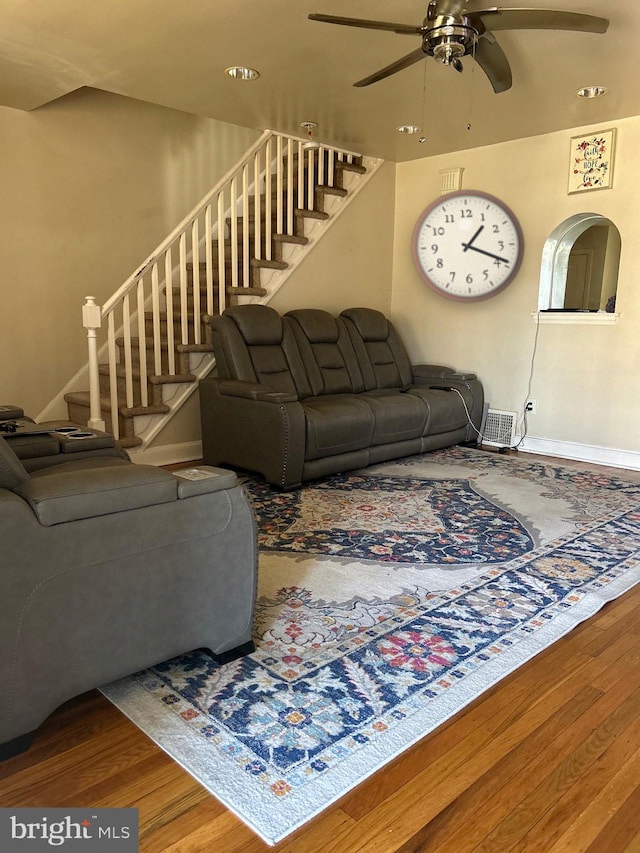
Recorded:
{"hour": 1, "minute": 19}
